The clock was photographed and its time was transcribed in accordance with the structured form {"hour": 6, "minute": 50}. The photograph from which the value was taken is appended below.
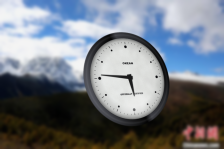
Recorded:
{"hour": 5, "minute": 46}
